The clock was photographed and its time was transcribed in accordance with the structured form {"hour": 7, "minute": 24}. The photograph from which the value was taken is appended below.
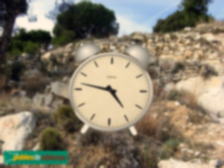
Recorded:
{"hour": 4, "minute": 47}
